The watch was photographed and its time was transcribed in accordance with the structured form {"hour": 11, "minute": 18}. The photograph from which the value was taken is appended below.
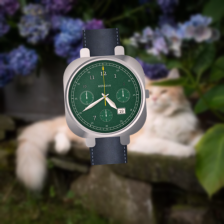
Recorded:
{"hour": 4, "minute": 40}
